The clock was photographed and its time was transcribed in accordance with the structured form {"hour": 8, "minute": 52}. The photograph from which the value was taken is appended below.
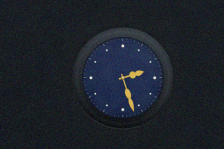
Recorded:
{"hour": 2, "minute": 27}
